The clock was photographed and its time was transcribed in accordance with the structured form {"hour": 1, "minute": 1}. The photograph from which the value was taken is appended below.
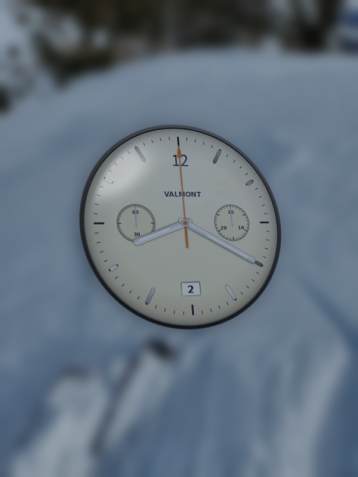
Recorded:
{"hour": 8, "minute": 20}
